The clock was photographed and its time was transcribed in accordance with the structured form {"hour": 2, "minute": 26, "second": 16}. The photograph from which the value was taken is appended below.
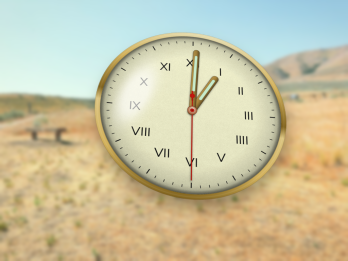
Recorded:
{"hour": 1, "minute": 0, "second": 30}
